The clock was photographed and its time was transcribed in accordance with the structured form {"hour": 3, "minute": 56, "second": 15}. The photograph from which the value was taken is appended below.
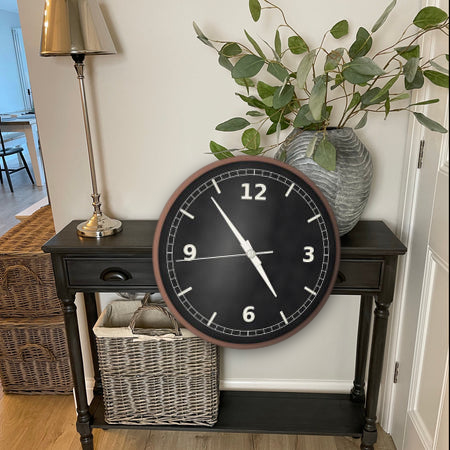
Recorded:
{"hour": 4, "minute": 53, "second": 44}
